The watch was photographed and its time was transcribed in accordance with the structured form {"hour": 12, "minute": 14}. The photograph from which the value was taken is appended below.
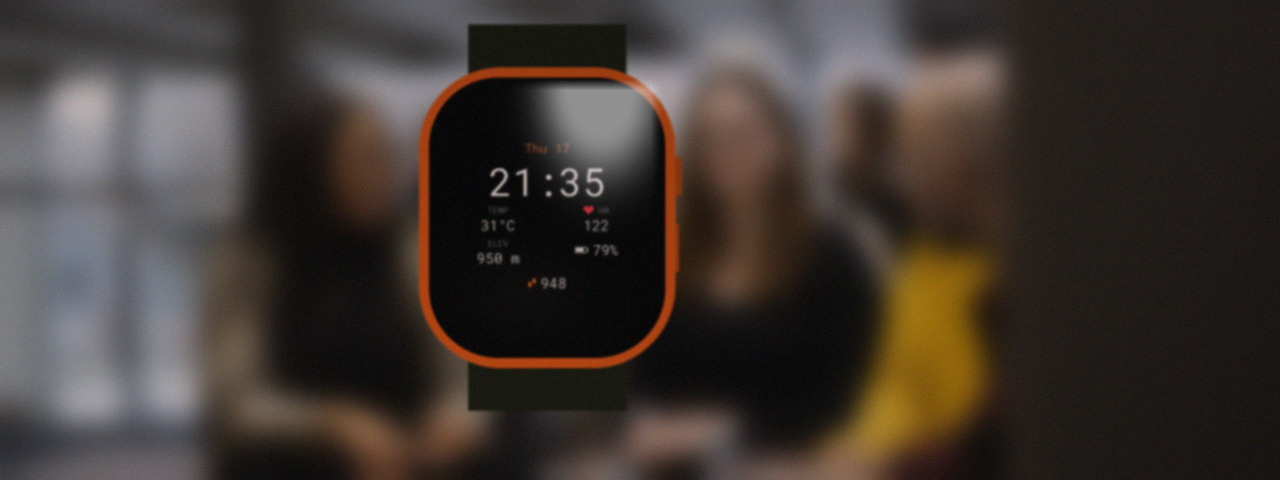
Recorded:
{"hour": 21, "minute": 35}
